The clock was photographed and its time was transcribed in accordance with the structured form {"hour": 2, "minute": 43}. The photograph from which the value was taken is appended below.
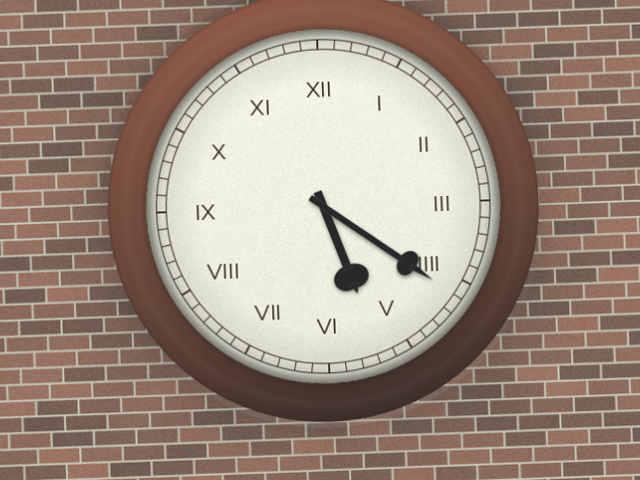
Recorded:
{"hour": 5, "minute": 21}
